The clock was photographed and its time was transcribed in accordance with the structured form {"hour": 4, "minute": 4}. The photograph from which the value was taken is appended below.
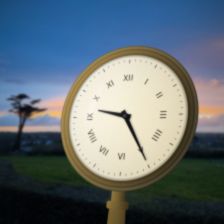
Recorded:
{"hour": 9, "minute": 25}
